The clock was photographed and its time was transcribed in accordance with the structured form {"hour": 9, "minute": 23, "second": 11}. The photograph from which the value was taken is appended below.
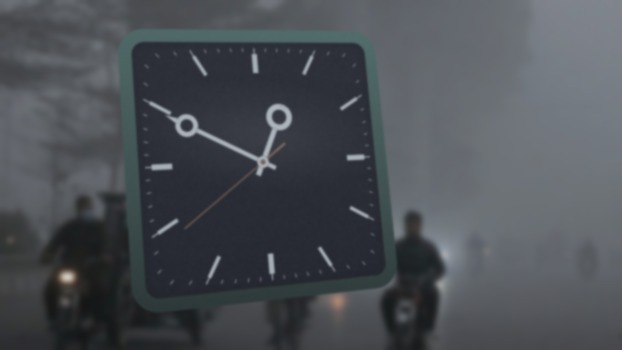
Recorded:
{"hour": 12, "minute": 49, "second": 39}
